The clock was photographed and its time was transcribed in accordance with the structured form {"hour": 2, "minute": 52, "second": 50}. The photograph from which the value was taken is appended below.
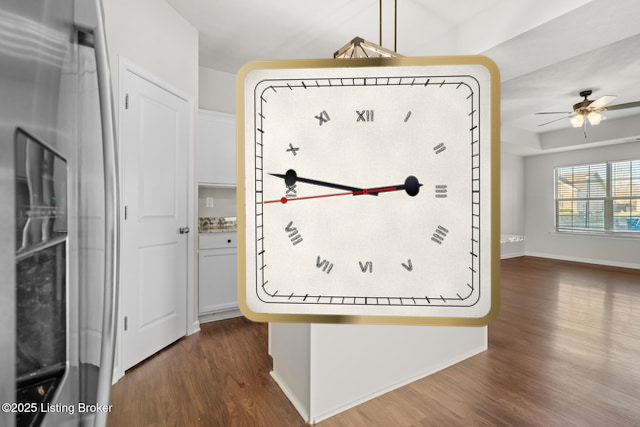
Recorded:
{"hour": 2, "minute": 46, "second": 44}
